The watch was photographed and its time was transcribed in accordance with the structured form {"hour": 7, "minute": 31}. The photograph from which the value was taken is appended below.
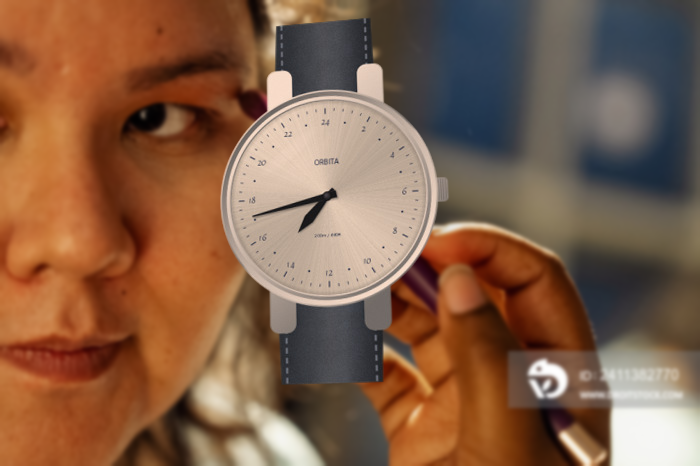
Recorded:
{"hour": 14, "minute": 43}
